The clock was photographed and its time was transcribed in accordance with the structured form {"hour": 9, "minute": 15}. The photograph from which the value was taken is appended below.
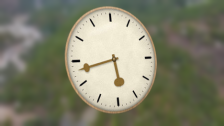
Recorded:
{"hour": 5, "minute": 43}
